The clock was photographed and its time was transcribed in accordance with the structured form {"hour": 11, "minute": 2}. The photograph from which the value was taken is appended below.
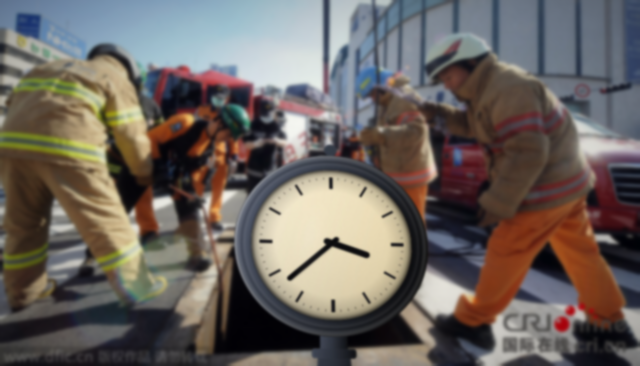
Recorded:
{"hour": 3, "minute": 38}
